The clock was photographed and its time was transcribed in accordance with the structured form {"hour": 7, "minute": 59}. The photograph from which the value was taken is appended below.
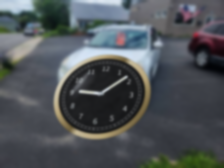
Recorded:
{"hour": 9, "minute": 8}
